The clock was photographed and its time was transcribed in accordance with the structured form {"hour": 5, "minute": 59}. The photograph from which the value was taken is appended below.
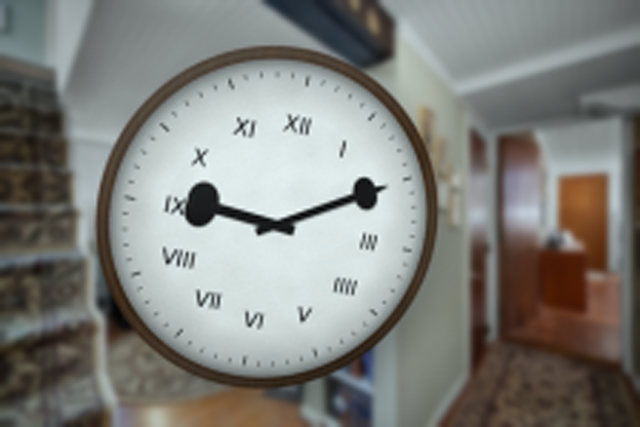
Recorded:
{"hour": 9, "minute": 10}
